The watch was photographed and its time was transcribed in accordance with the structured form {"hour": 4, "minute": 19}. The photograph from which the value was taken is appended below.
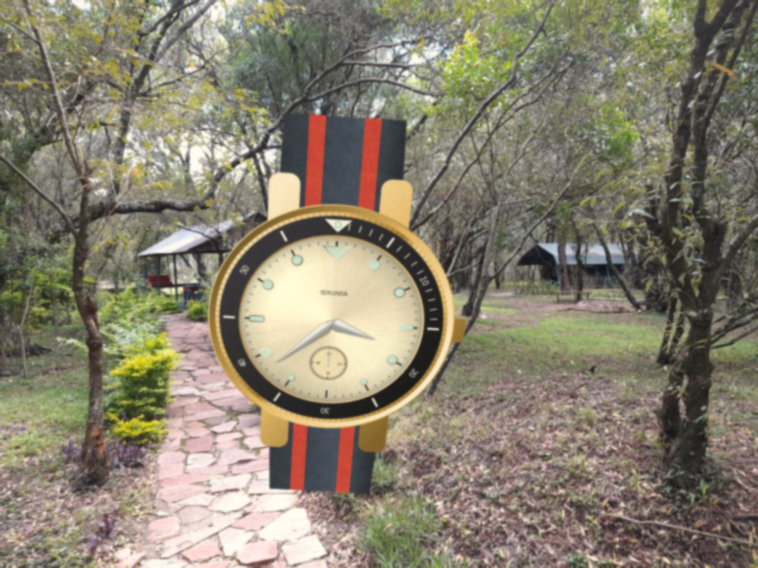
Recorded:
{"hour": 3, "minute": 38}
